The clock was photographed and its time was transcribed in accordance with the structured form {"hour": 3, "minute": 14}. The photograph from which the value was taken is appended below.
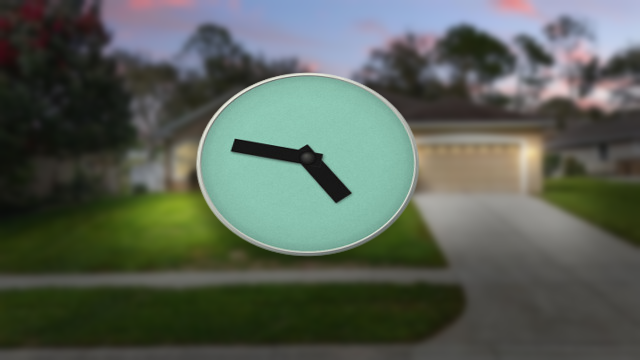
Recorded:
{"hour": 4, "minute": 47}
